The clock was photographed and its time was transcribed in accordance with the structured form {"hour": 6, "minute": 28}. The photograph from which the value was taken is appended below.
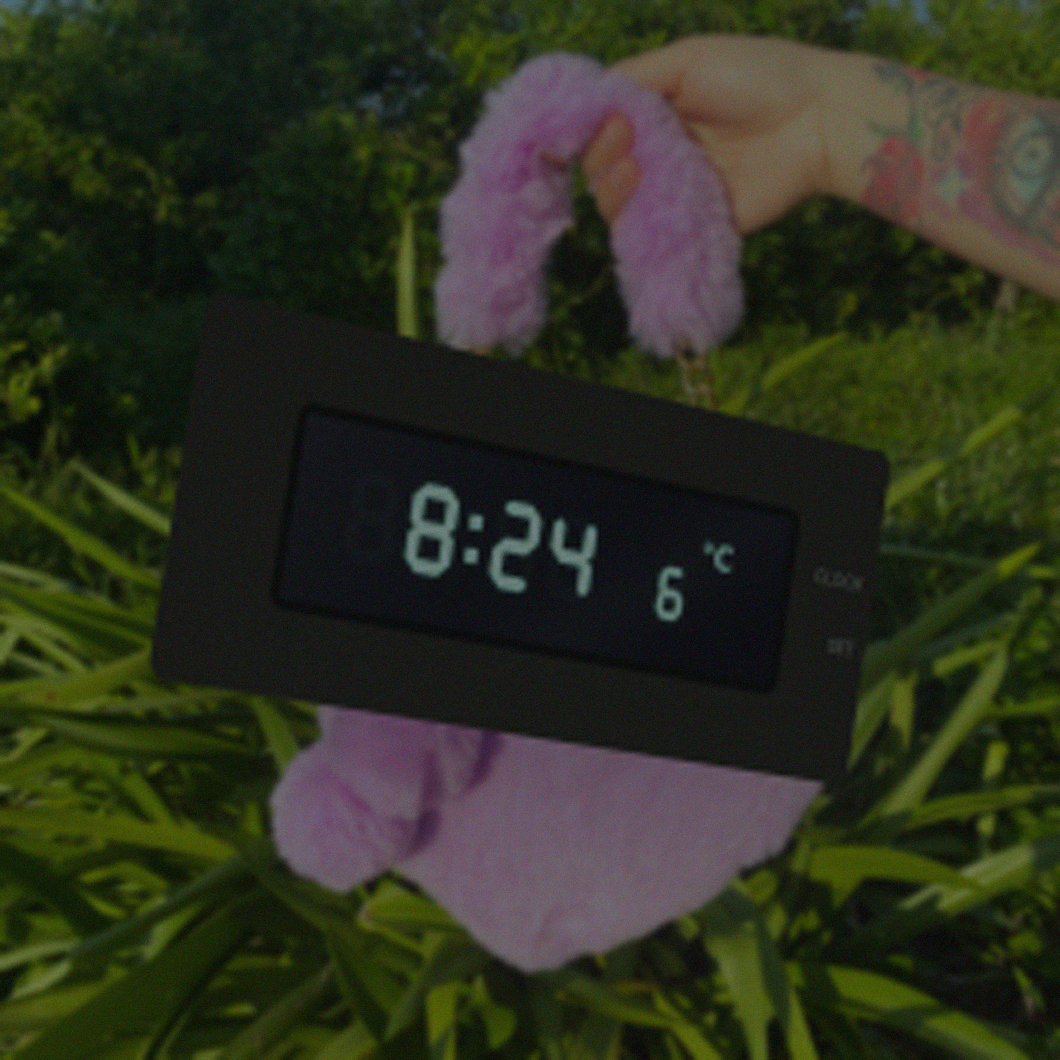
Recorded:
{"hour": 8, "minute": 24}
